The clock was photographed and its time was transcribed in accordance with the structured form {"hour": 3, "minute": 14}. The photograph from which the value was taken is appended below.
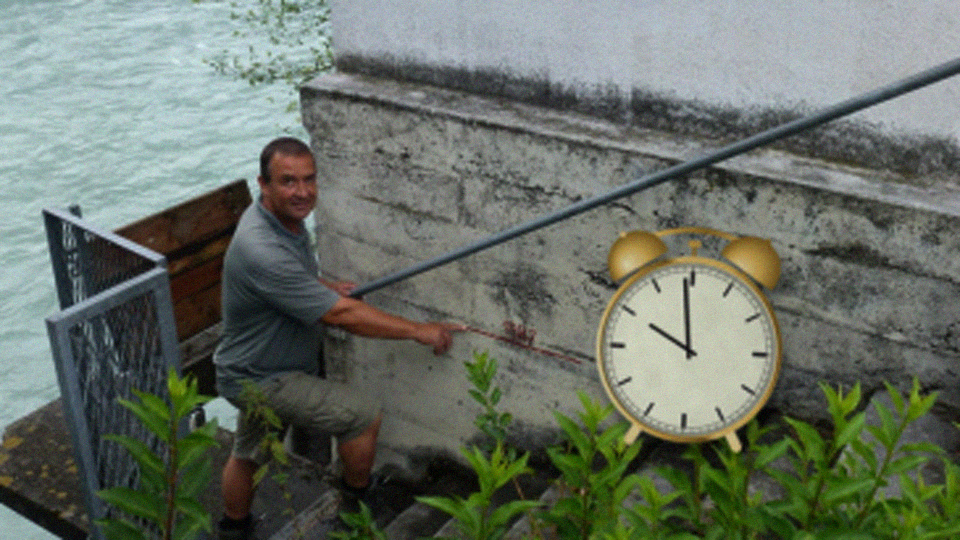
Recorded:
{"hour": 9, "minute": 59}
